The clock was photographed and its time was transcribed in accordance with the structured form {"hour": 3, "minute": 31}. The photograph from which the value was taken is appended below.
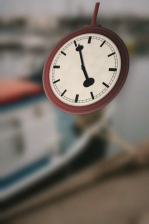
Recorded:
{"hour": 4, "minute": 56}
